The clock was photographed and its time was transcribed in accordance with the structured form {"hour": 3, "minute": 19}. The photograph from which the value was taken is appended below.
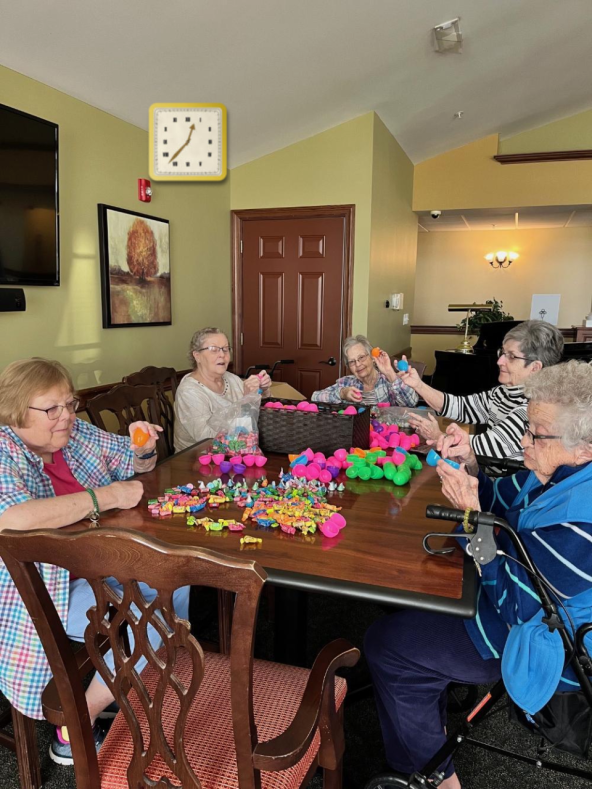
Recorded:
{"hour": 12, "minute": 37}
